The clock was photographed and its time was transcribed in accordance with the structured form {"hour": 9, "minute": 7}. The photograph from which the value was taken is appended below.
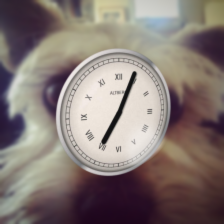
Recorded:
{"hour": 7, "minute": 4}
